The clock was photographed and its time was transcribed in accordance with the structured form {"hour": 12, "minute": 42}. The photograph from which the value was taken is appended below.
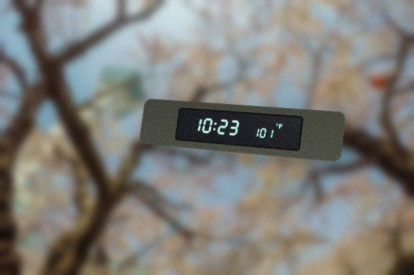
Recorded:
{"hour": 10, "minute": 23}
